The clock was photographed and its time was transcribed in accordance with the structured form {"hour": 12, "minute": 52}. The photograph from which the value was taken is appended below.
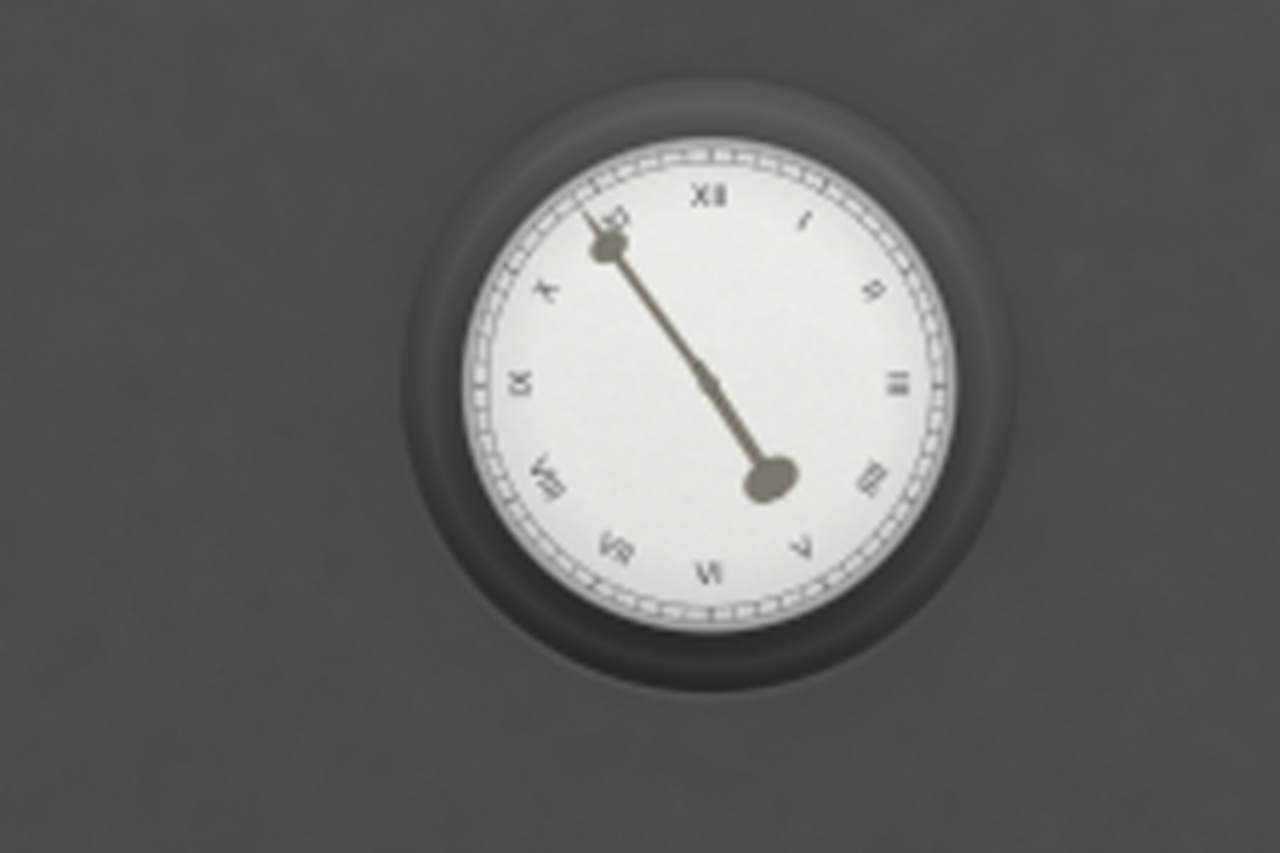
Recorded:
{"hour": 4, "minute": 54}
